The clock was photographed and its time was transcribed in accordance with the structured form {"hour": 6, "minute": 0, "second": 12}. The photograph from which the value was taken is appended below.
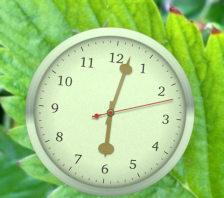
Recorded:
{"hour": 6, "minute": 2, "second": 12}
